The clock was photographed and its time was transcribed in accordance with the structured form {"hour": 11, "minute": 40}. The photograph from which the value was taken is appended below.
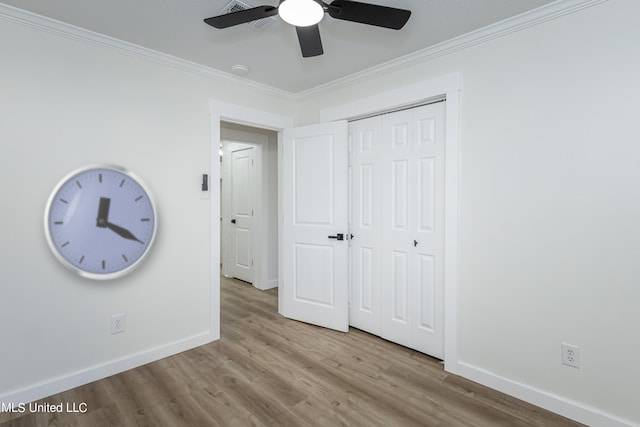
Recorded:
{"hour": 12, "minute": 20}
